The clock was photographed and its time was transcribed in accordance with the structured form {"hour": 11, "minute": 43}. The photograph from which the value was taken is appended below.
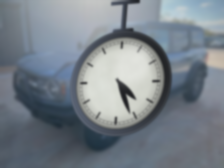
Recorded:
{"hour": 4, "minute": 26}
